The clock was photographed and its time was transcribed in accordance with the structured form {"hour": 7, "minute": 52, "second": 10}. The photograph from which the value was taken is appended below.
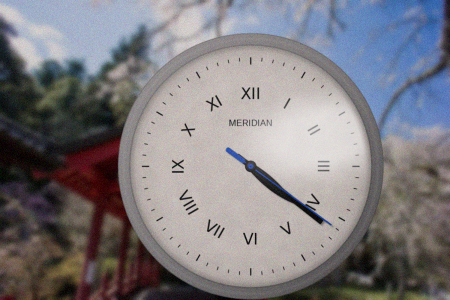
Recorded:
{"hour": 4, "minute": 21, "second": 21}
